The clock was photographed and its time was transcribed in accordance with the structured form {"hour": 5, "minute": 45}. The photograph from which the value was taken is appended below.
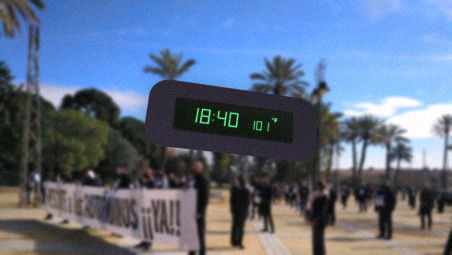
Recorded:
{"hour": 18, "minute": 40}
